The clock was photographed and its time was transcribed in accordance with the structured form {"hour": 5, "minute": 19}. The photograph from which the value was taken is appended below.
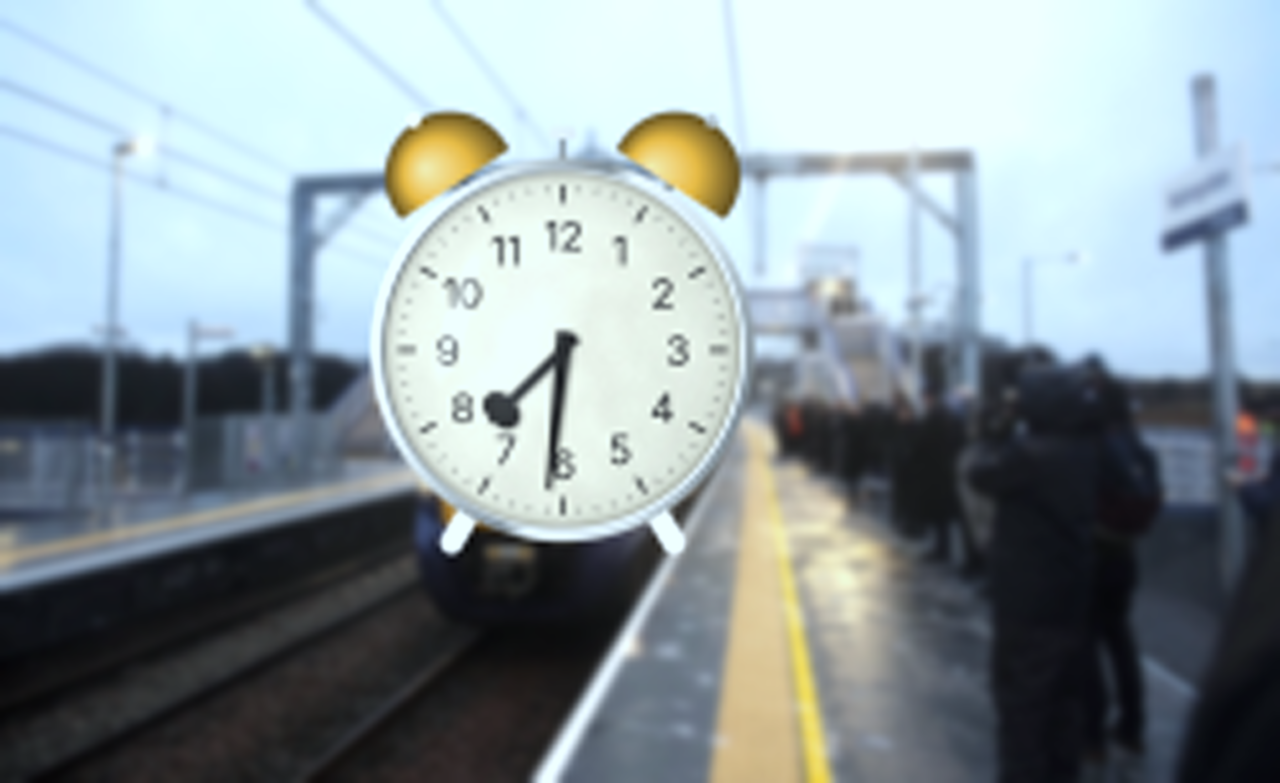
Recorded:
{"hour": 7, "minute": 31}
